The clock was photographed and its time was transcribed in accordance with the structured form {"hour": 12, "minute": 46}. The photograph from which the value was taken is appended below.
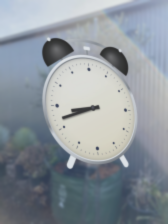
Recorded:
{"hour": 8, "minute": 42}
